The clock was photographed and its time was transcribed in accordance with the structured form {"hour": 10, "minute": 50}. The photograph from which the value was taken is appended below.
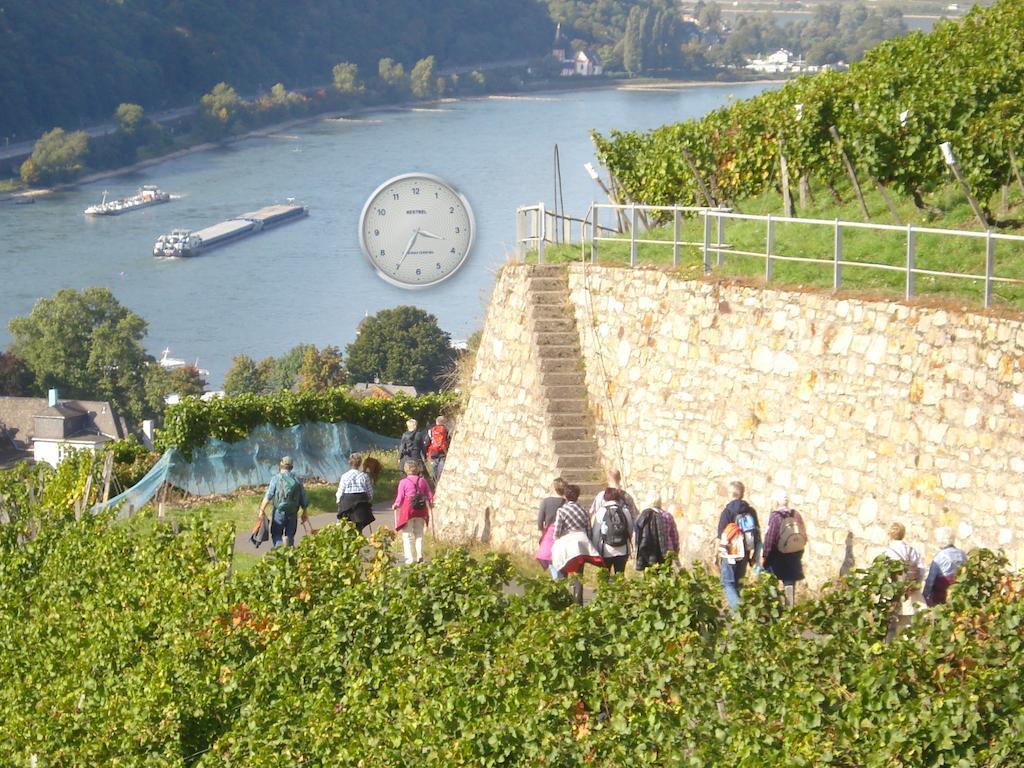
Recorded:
{"hour": 3, "minute": 35}
